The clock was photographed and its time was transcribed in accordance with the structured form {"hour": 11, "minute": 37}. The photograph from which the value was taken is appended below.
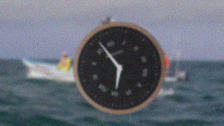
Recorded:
{"hour": 6, "minute": 57}
